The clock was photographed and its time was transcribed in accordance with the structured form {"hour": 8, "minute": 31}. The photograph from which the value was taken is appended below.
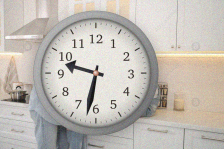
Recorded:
{"hour": 9, "minute": 32}
